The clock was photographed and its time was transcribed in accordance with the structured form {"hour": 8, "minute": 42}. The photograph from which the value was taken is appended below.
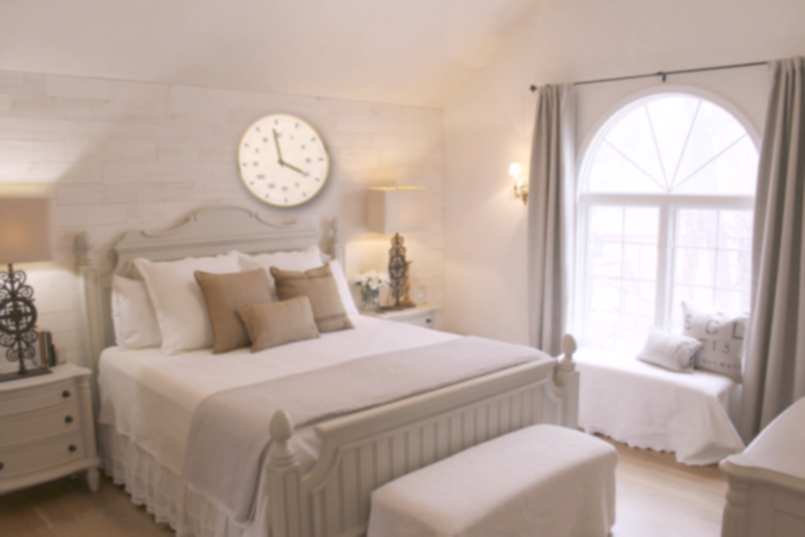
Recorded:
{"hour": 3, "minute": 59}
